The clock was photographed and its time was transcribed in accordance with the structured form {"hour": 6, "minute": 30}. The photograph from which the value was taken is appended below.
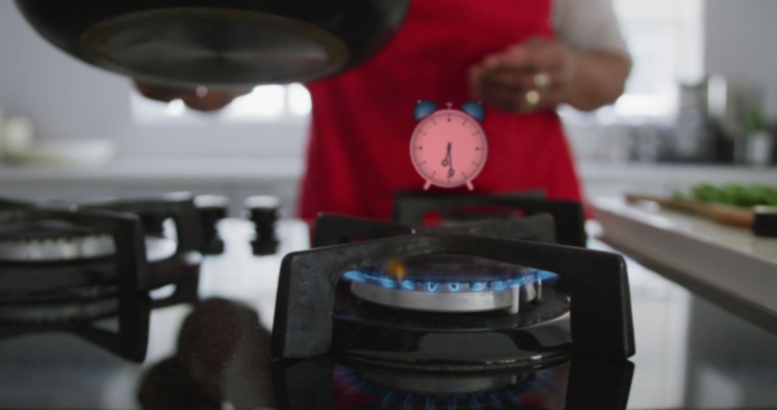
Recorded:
{"hour": 6, "minute": 29}
